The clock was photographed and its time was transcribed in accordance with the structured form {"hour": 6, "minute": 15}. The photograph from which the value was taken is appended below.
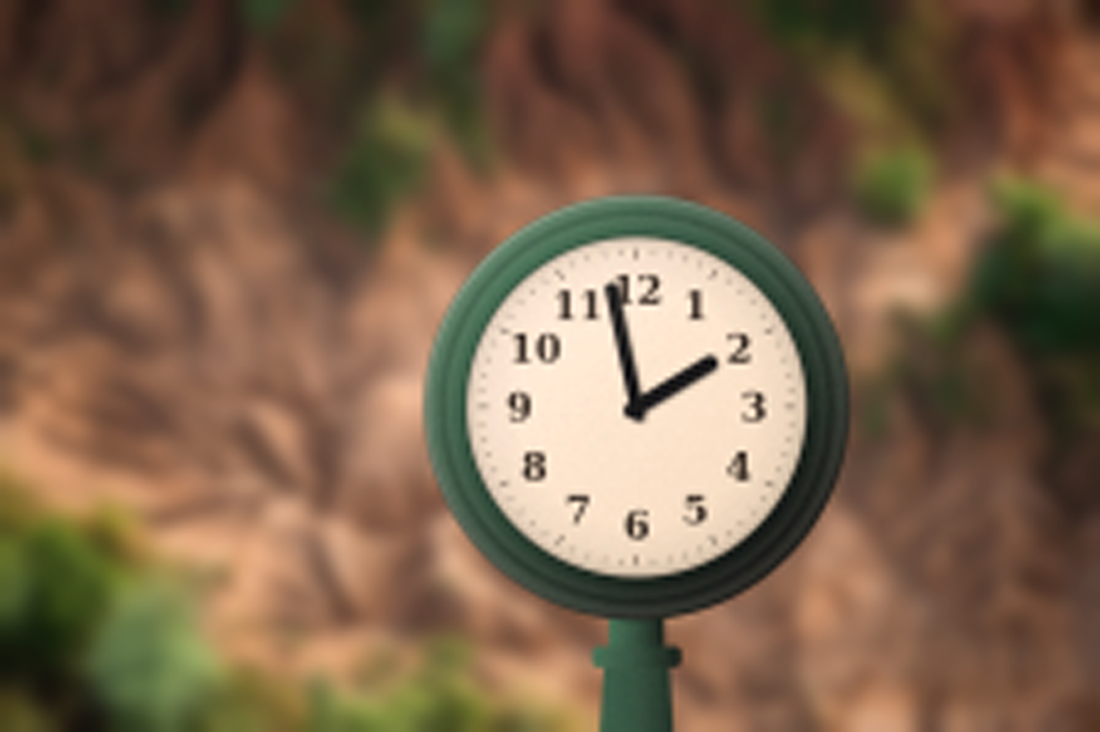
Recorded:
{"hour": 1, "minute": 58}
